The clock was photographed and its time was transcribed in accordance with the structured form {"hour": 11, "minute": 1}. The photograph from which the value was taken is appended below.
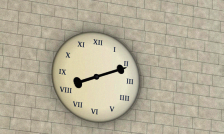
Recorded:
{"hour": 8, "minute": 11}
